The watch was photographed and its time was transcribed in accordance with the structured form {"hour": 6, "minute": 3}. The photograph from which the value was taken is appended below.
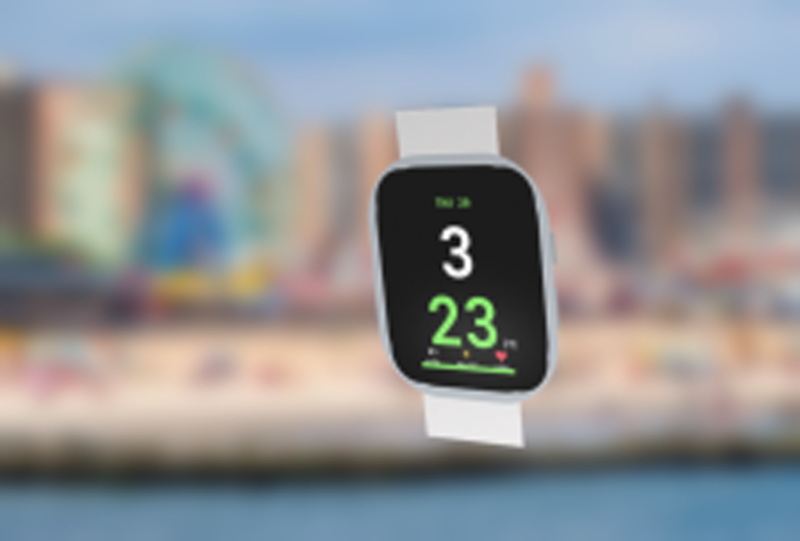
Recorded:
{"hour": 3, "minute": 23}
